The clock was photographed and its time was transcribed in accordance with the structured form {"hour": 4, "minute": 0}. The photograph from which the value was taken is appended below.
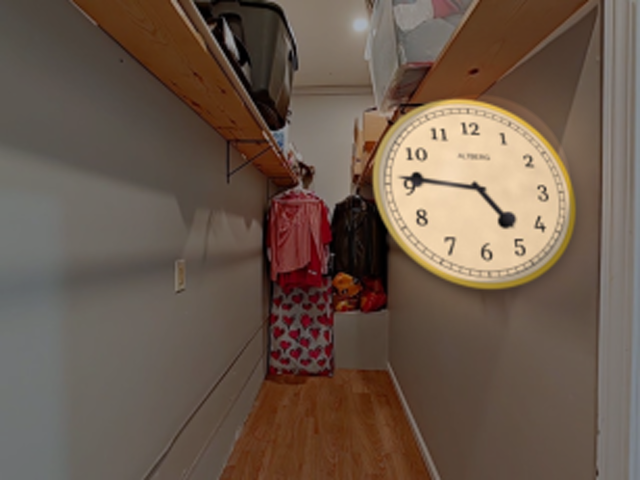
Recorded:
{"hour": 4, "minute": 46}
